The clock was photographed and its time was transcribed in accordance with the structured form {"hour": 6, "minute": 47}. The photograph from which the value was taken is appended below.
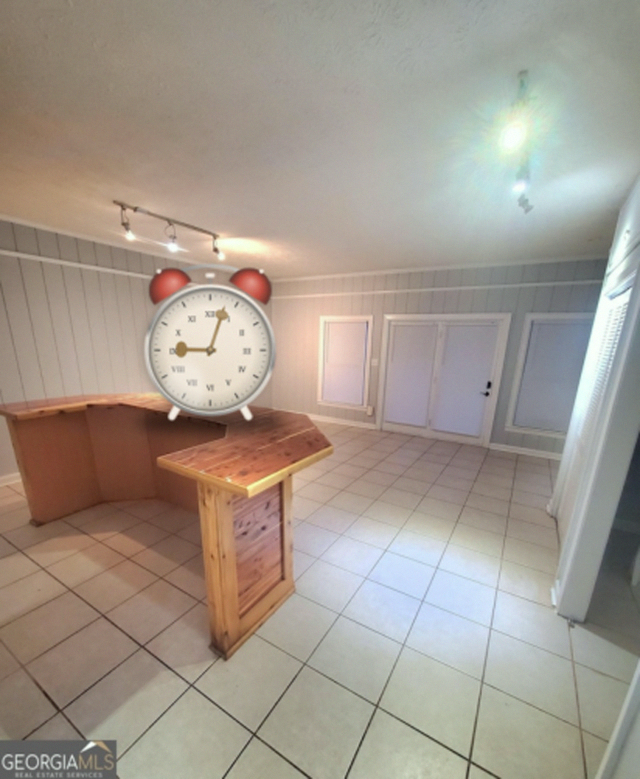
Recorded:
{"hour": 9, "minute": 3}
